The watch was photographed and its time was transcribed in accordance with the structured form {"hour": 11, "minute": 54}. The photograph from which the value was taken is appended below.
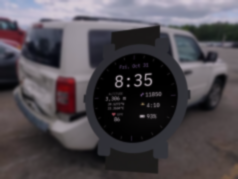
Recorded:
{"hour": 8, "minute": 35}
